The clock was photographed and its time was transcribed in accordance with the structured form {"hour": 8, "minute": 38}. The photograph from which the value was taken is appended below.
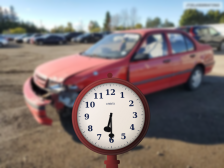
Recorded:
{"hour": 6, "minute": 30}
